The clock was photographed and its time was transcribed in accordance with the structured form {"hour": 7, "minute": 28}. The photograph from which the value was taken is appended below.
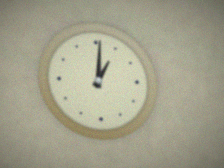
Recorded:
{"hour": 1, "minute": 1}
